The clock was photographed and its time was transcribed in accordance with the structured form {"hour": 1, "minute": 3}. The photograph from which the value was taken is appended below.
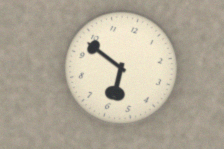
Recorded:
{"hour": 5, "minute": 48}
